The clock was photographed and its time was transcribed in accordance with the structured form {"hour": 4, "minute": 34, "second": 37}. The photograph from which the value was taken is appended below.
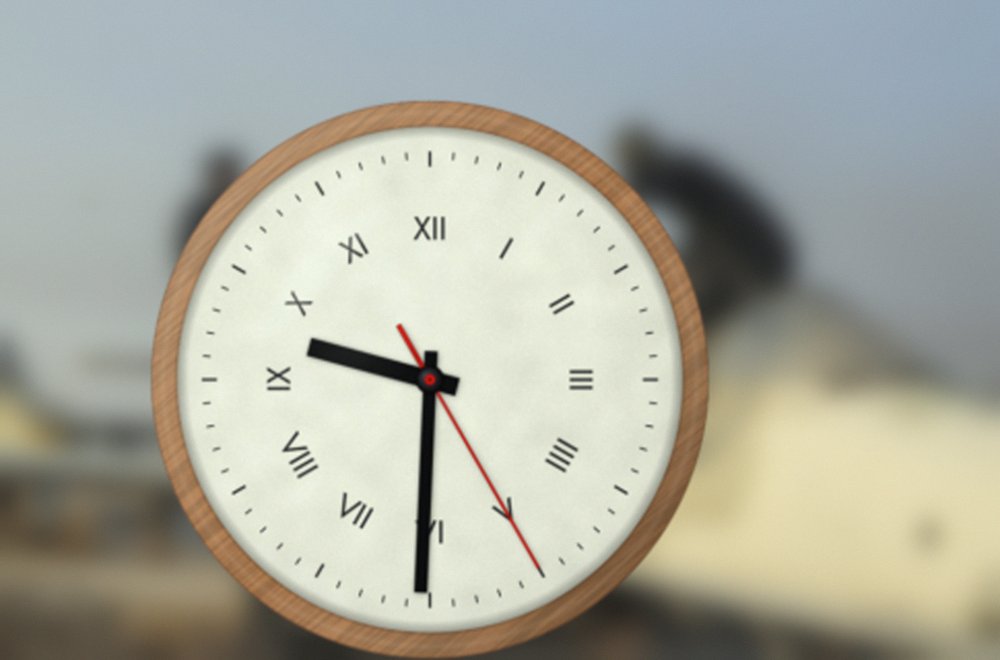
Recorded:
{"hour": 9, "minute": 30, "second": 25}
